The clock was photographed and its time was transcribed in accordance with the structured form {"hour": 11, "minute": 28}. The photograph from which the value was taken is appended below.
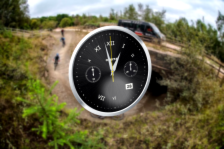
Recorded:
{"hour": 12, "minute": 58}
